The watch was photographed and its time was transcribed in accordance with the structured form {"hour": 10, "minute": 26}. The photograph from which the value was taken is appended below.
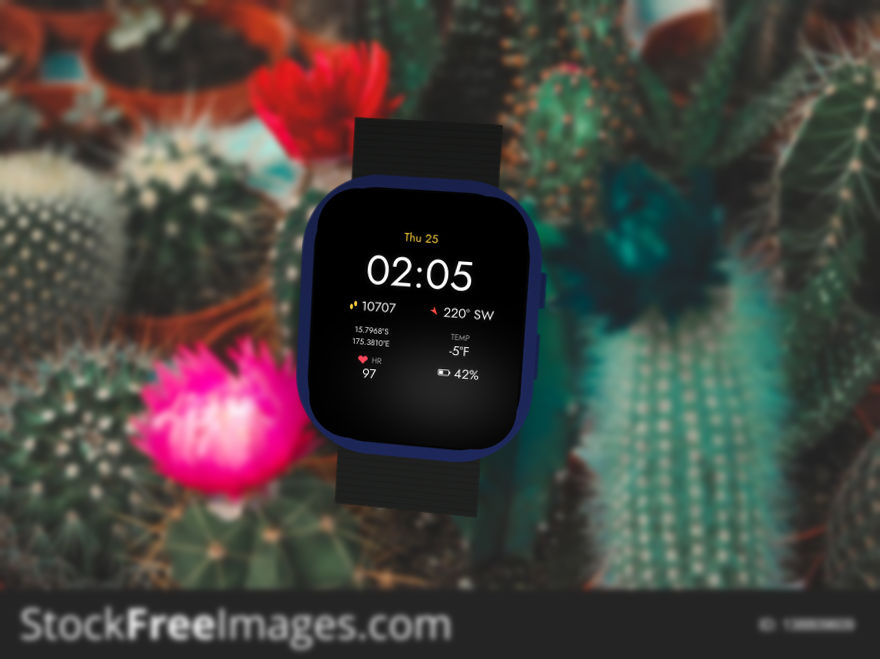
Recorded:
{"hour": 2, "minute": 5}
